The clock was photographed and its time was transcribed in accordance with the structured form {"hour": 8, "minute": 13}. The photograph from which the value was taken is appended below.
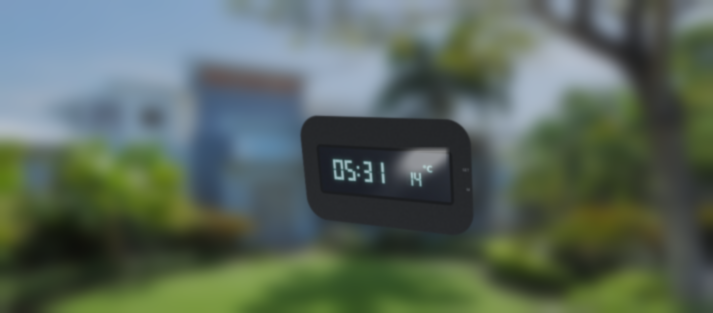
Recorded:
{"hour": 5, "minute": 31}
